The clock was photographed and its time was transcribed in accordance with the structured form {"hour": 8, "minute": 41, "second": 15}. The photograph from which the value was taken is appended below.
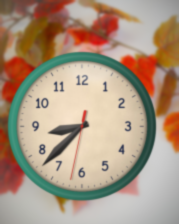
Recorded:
{"hour": 8, "minute": 37, "second": 32}
